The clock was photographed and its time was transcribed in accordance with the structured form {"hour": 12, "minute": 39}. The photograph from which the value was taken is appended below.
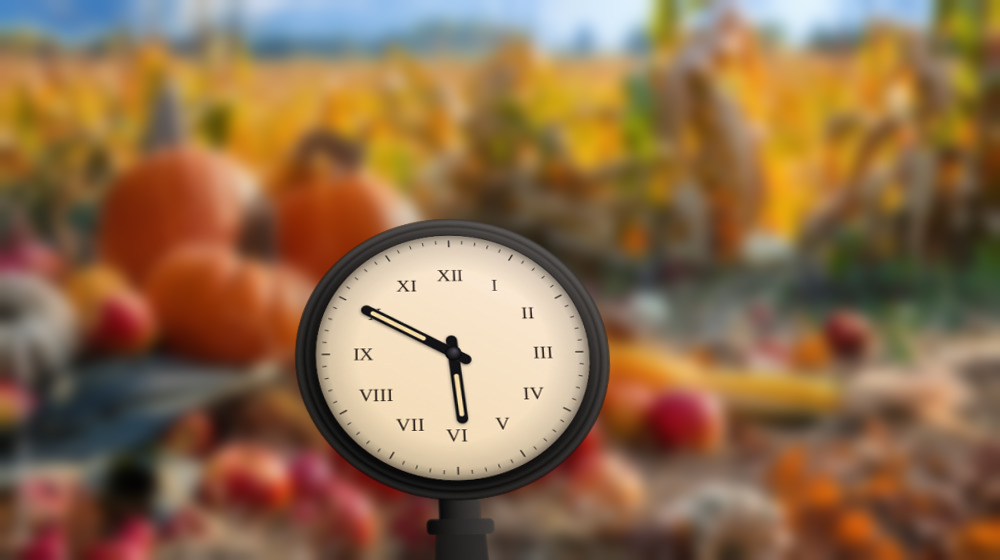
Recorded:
{"hour": 5, "minute": 50}
